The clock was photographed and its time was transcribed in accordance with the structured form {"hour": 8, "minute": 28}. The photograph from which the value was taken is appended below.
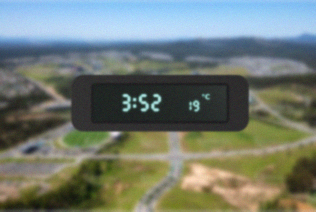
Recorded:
{"hour": 3, "minute": 52}
